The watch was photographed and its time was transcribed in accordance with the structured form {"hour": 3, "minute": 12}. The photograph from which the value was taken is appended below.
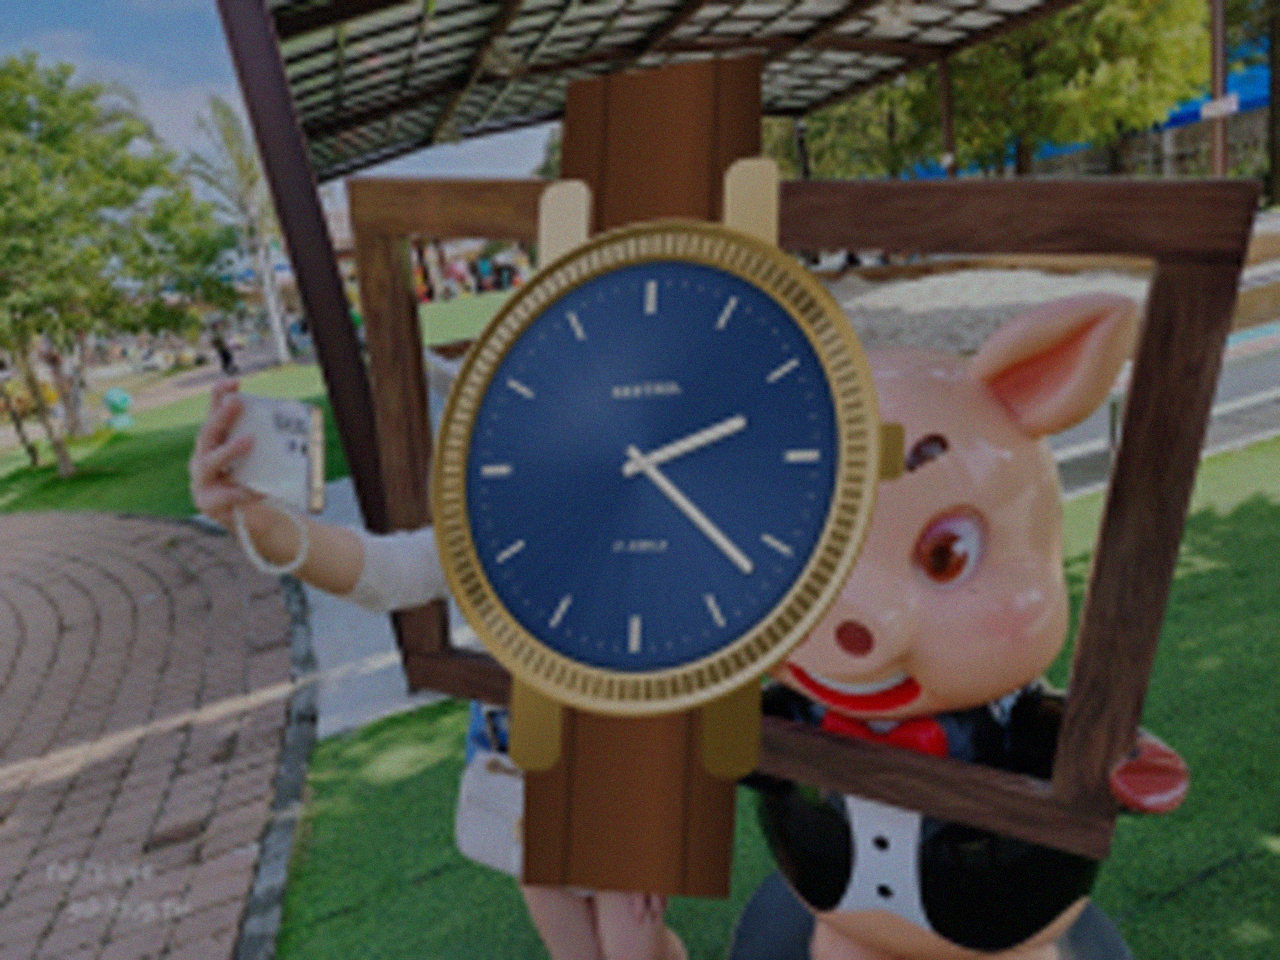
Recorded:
{"hour": 2, "minute": 22}
